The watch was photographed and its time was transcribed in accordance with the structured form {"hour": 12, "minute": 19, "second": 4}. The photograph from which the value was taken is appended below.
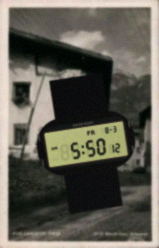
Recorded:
{"hour": 5, "minute": 50, "second": 12}
